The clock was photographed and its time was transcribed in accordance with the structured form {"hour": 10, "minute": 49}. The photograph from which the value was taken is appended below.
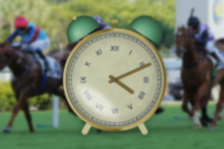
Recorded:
{"hour": 4, "minute": 11}
